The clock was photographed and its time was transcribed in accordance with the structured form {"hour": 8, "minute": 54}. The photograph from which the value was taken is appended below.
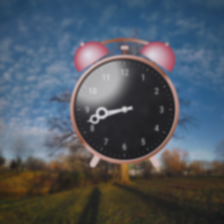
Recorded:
{"hour": 8, "minute": 42}
